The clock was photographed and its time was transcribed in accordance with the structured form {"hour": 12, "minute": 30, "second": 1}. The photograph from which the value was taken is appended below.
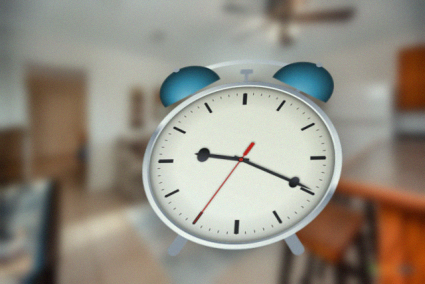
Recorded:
{"hour": 9, "minute": 19, "second": 35}
